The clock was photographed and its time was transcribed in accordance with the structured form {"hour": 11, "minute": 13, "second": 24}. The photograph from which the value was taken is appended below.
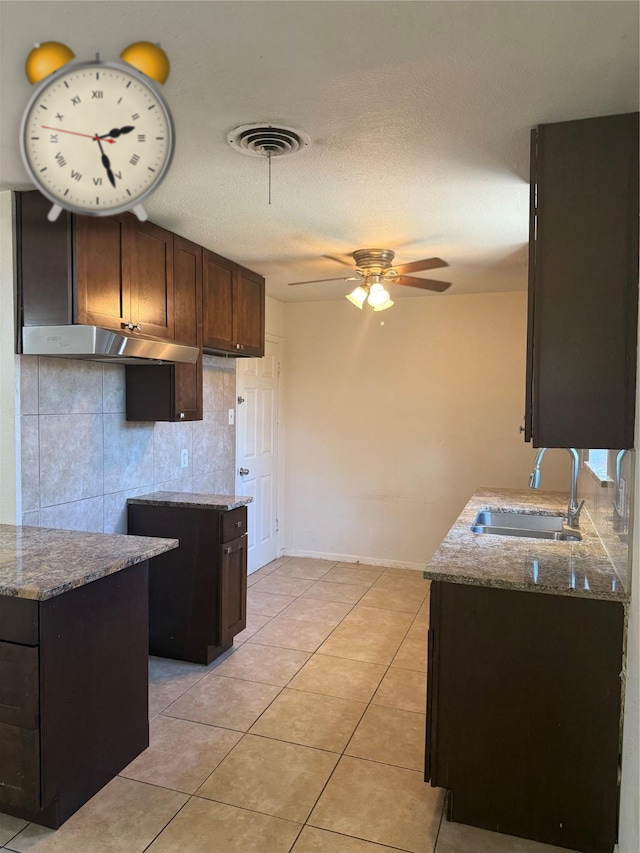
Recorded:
{"hour": 2, "minute": 26, "second": 47}
